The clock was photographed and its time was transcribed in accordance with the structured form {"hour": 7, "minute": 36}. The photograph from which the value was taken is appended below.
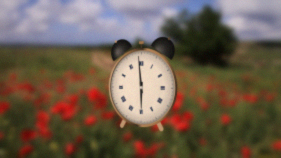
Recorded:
{"hour": 5, "minute": 59}
